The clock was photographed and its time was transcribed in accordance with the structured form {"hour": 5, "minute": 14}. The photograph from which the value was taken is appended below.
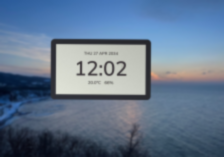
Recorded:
{"hour": 12, "minute": 2}
